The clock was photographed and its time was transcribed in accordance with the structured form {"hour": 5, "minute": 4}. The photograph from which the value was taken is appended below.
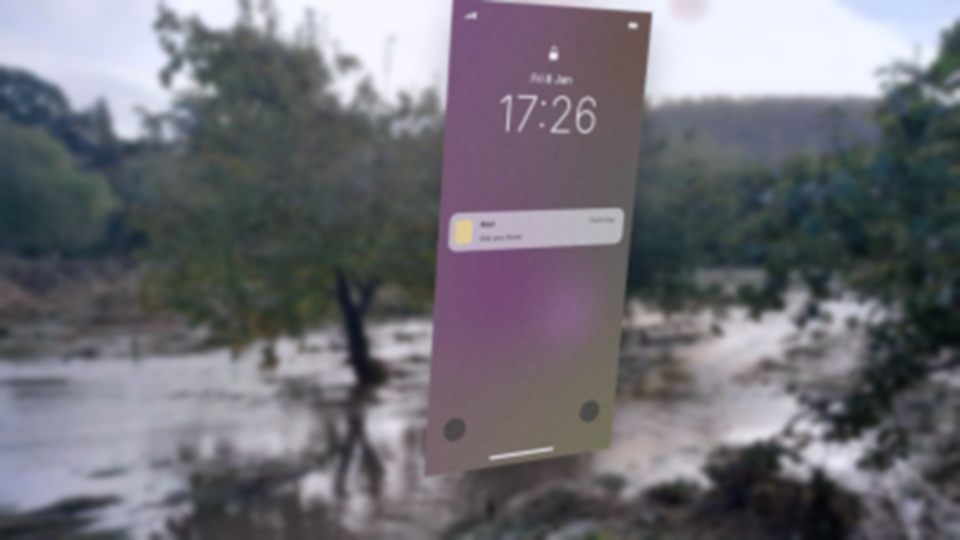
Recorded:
{"hour": 17, "minute": 26}
